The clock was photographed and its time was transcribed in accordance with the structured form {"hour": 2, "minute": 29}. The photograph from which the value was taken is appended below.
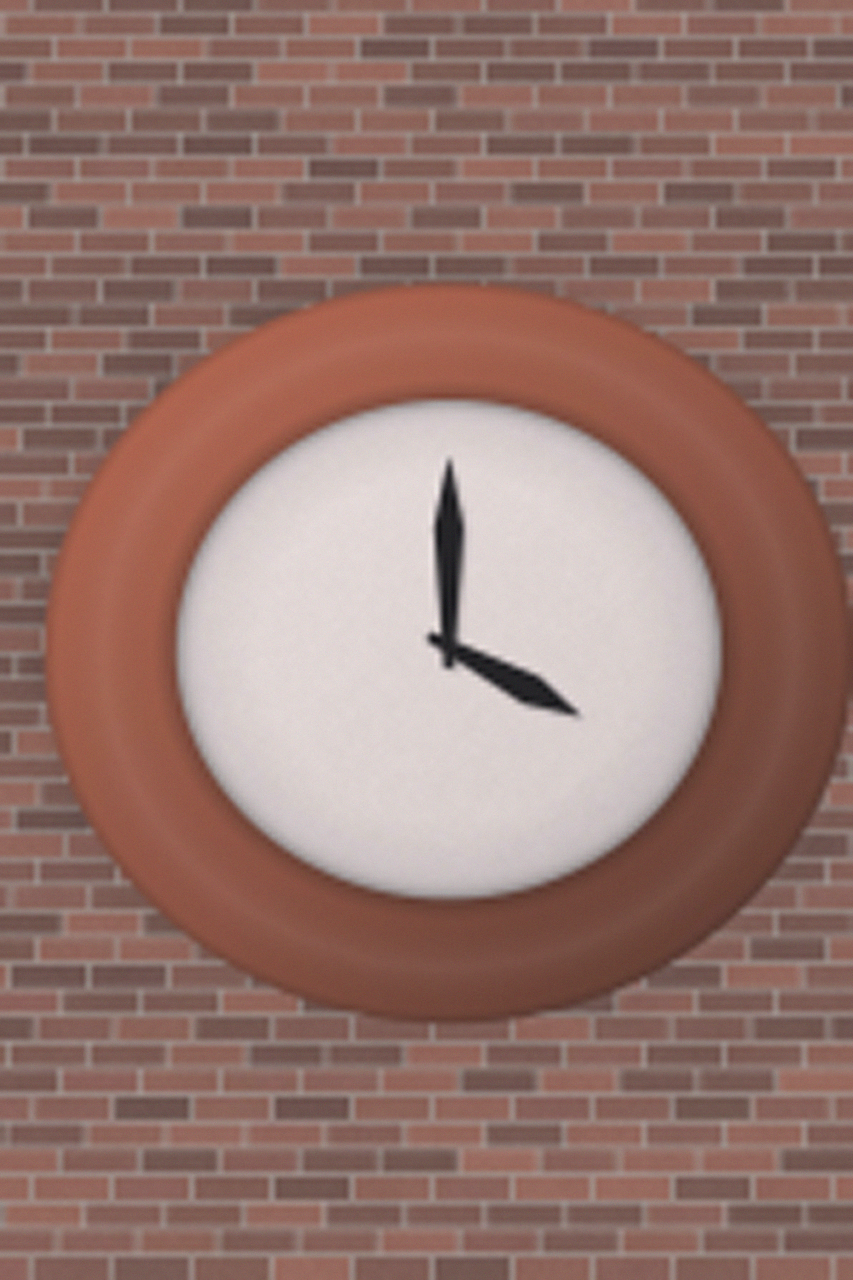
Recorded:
{"hour": 4, "minute": 0}
